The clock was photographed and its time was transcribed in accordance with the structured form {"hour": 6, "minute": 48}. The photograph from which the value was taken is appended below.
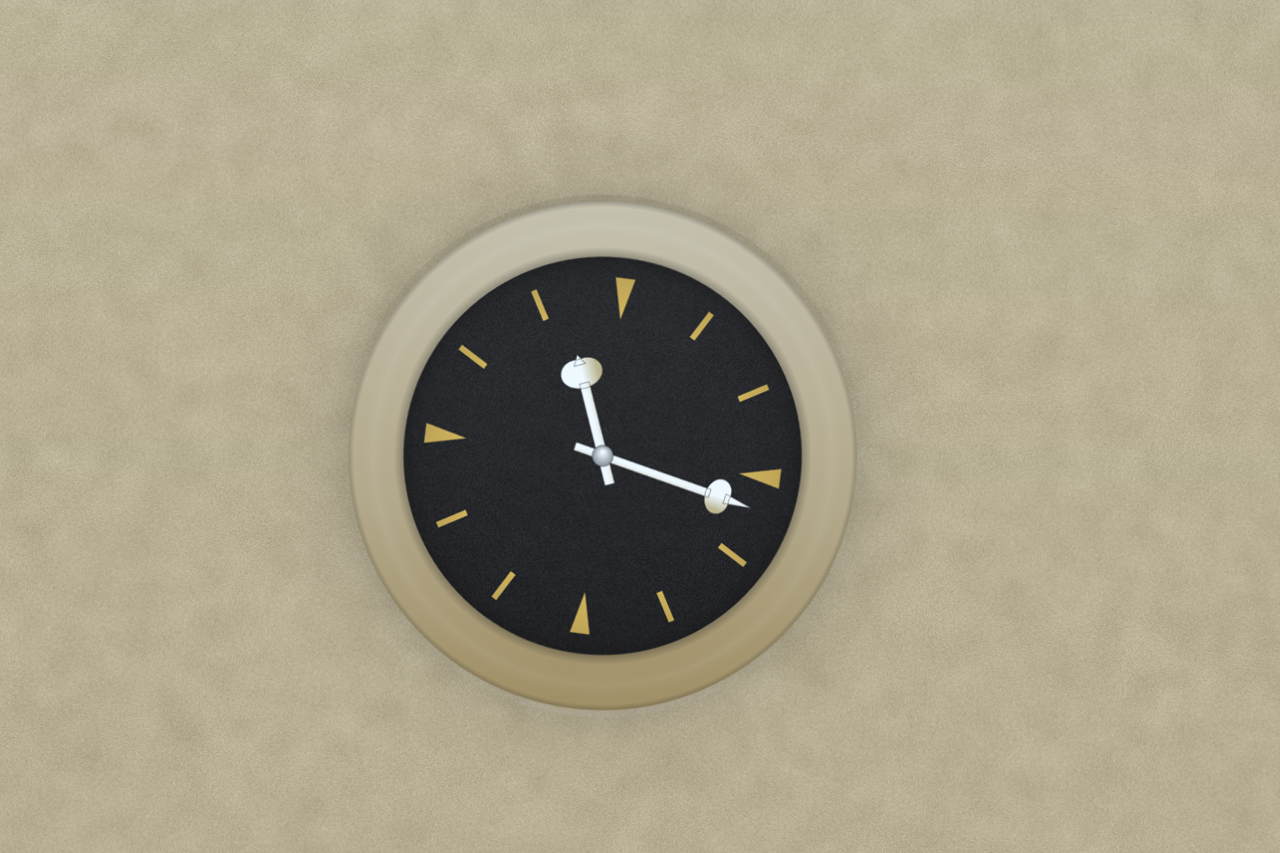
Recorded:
{"hour": 11, "minute": 17}
